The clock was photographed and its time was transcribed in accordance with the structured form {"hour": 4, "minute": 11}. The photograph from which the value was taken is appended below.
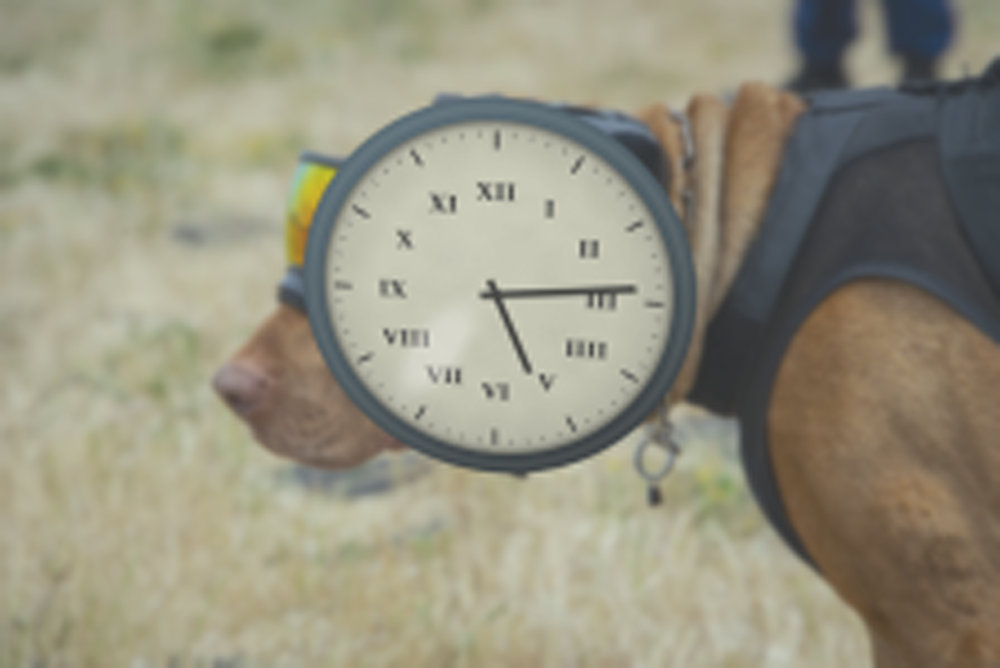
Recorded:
{"hour": 5, "minute": 14}
